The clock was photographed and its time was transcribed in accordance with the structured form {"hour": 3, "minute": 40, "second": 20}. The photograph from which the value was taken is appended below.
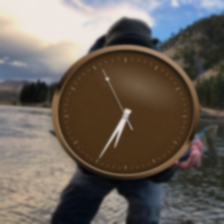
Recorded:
{"hour": 6, "minute": 34, "second": 56}
